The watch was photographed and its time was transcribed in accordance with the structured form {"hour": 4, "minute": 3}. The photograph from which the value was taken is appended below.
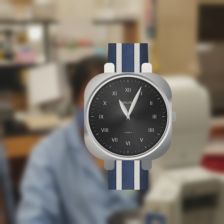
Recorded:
{"hour": 11, "minute": 4}
